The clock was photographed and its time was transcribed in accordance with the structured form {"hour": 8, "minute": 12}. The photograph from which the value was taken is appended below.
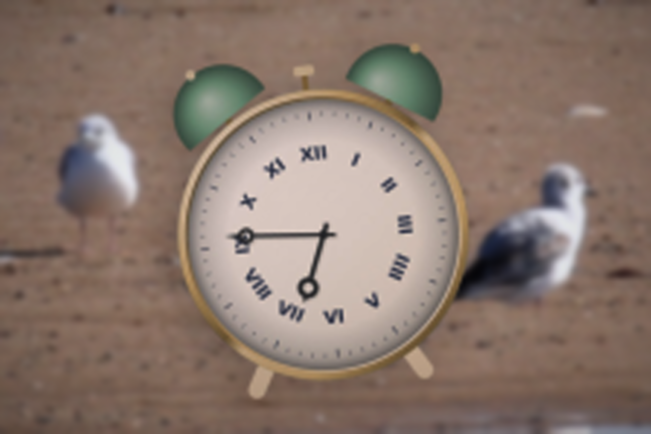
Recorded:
{"hour": 6, "minute": 46}
